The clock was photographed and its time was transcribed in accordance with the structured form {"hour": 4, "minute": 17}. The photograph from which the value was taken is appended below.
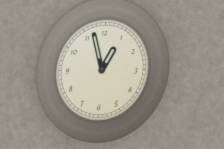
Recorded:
{"hour": 12, "minute": 57}
